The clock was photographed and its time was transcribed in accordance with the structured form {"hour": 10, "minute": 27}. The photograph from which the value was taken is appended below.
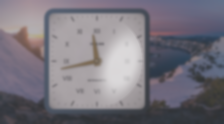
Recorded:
{"hour": 11, "minute": 43}
